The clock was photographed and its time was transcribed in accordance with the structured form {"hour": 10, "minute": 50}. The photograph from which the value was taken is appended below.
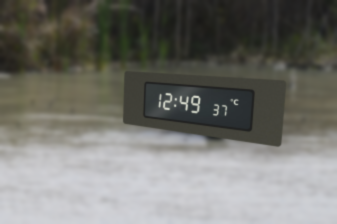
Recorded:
{"hour": 12, "minute": 49}
